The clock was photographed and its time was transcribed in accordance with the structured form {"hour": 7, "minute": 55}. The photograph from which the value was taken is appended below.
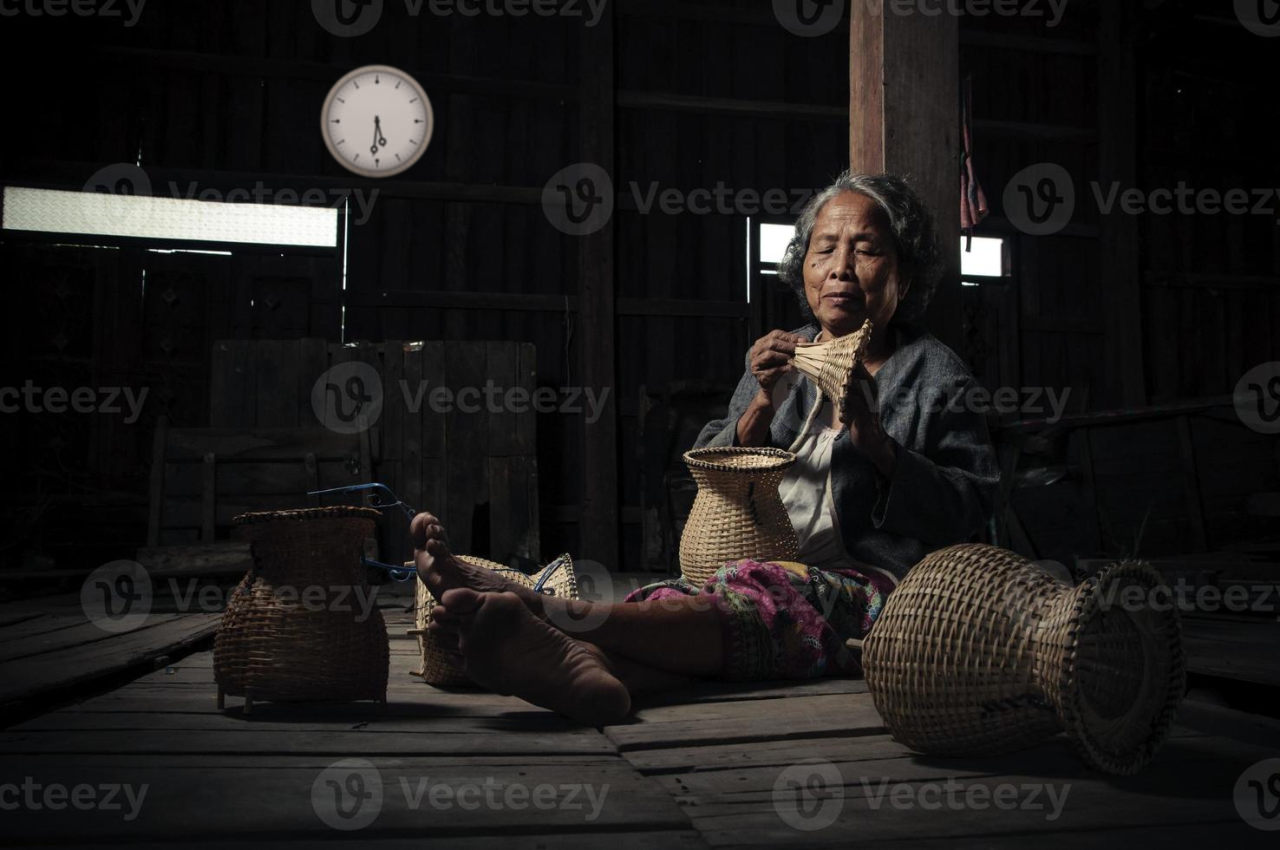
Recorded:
{"hour": 5, "minute": 31}
